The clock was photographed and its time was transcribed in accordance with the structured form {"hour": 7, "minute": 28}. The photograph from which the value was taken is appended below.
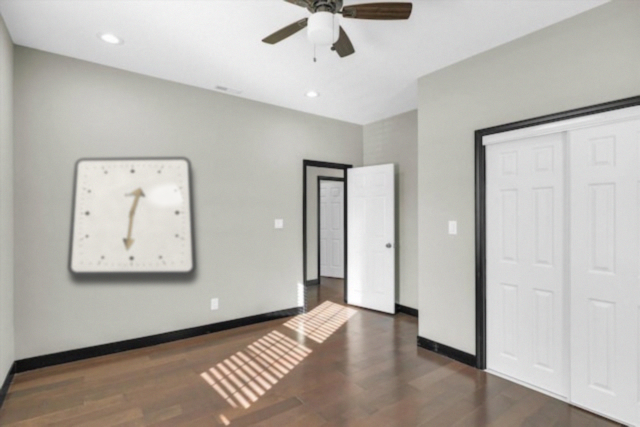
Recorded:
{"hour": 12, "minute": 31}
